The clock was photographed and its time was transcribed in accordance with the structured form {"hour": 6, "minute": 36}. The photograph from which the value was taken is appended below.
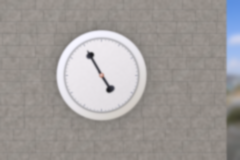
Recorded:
{"hour": 4, "minute": 55}
